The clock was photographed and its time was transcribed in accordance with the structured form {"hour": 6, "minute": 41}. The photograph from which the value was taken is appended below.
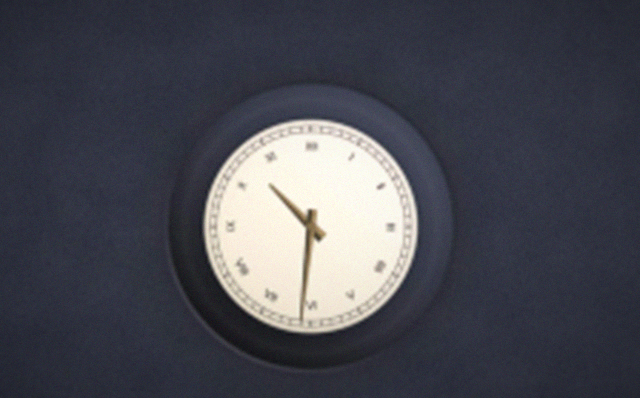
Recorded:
{"hour": 10, "minute": 31}
